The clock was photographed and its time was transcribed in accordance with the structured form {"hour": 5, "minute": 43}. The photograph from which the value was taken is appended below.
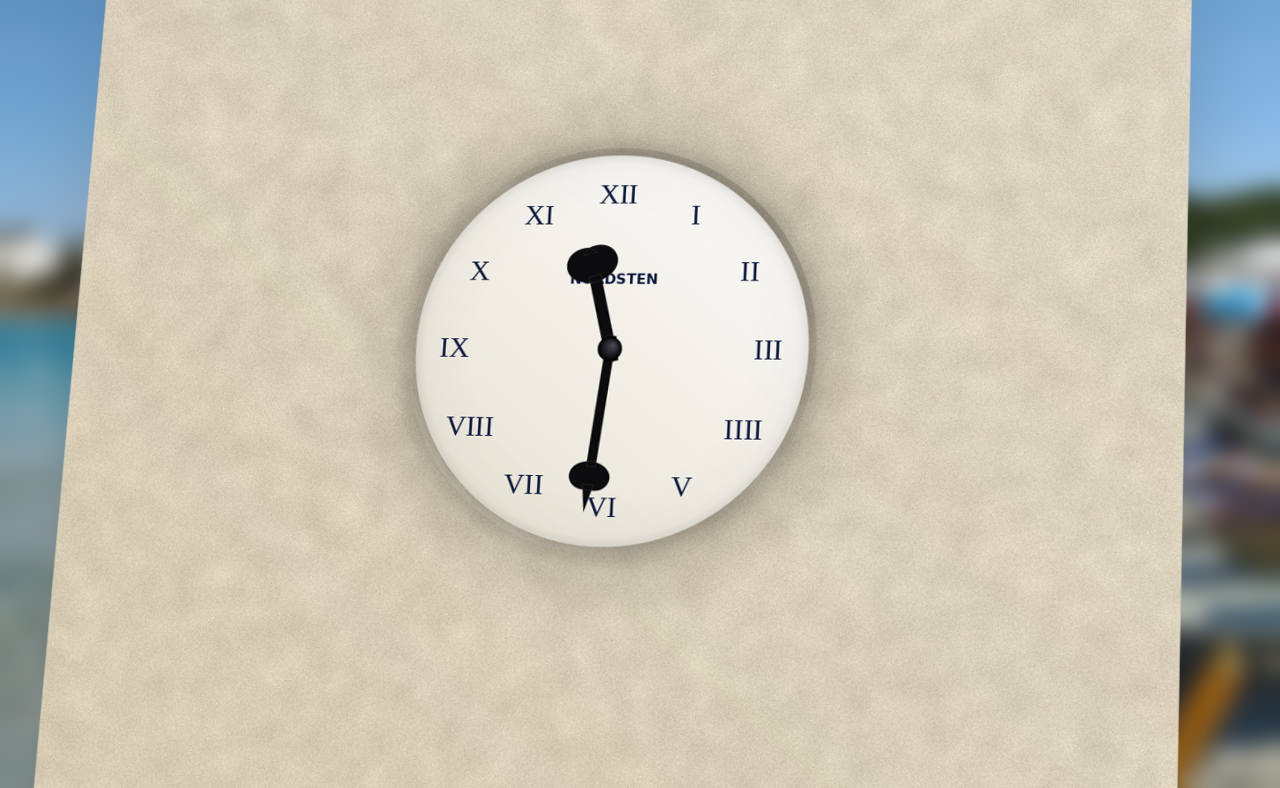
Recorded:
{"hour": 11, "minute": 31}
